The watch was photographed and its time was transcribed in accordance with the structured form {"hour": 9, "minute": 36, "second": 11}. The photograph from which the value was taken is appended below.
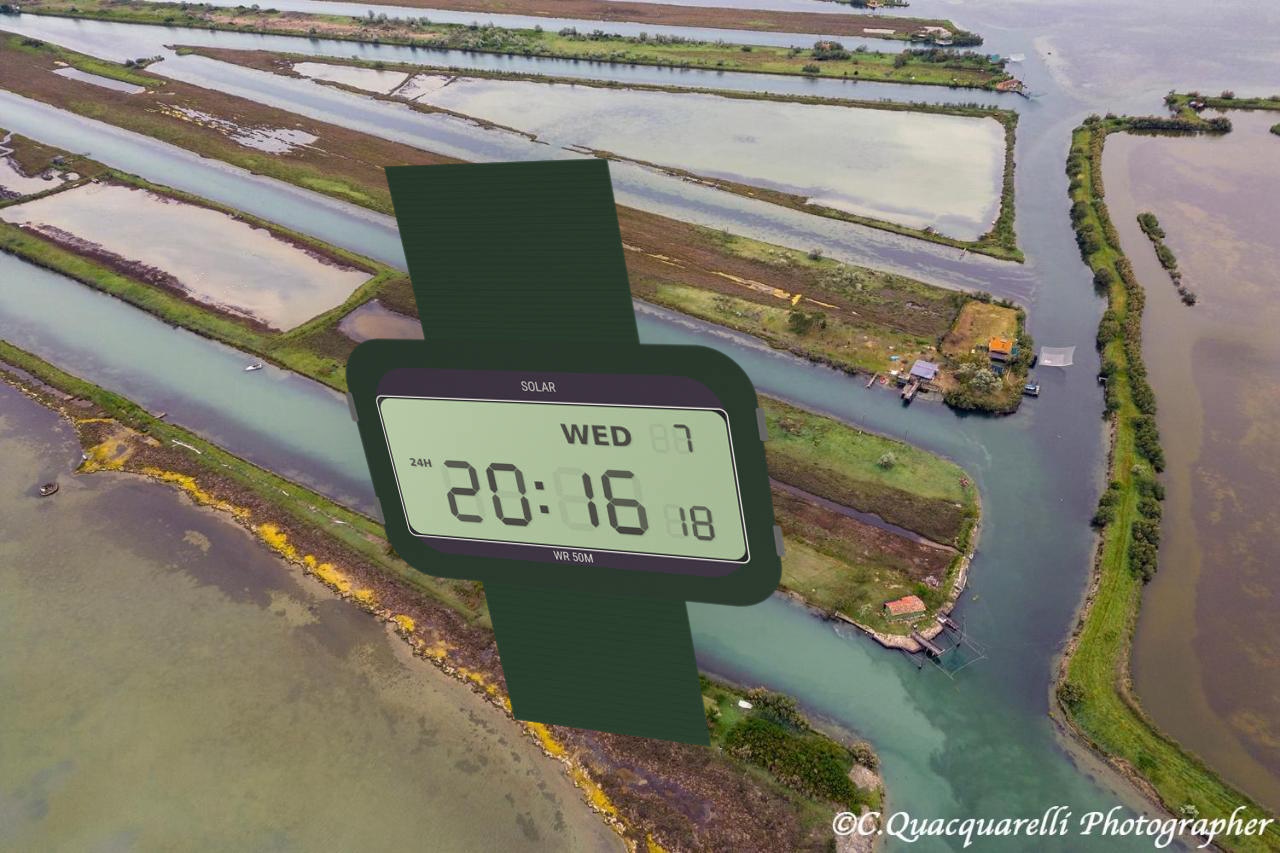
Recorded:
{"hour": 20, "minute": 16, "second": 18}
